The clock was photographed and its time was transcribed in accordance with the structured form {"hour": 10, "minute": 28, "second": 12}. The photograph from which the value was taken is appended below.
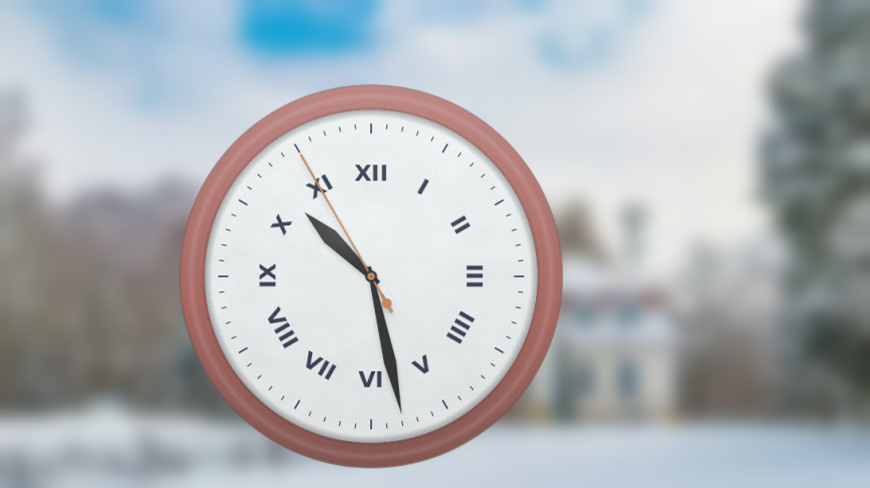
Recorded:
{"hour": 10, "minute": 27, "second": 55}
